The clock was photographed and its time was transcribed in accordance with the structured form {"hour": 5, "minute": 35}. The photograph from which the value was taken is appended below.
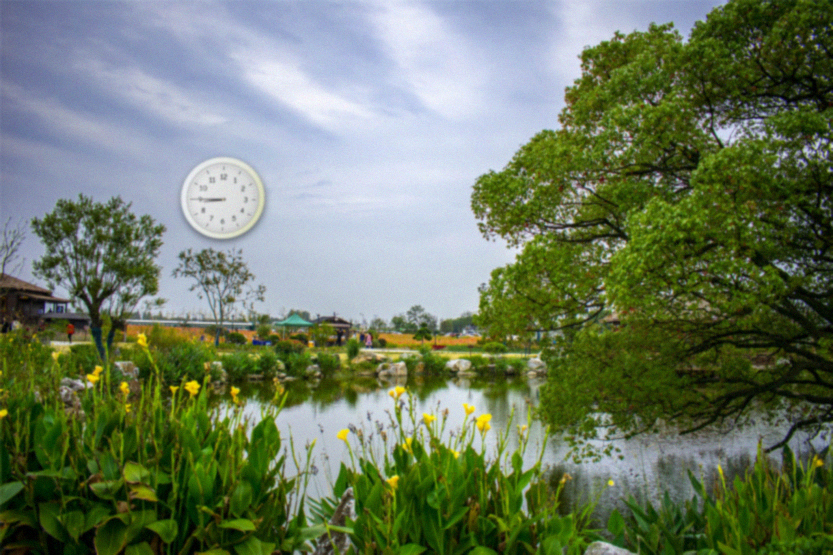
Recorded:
{"hour": 8, "minute": 45}
